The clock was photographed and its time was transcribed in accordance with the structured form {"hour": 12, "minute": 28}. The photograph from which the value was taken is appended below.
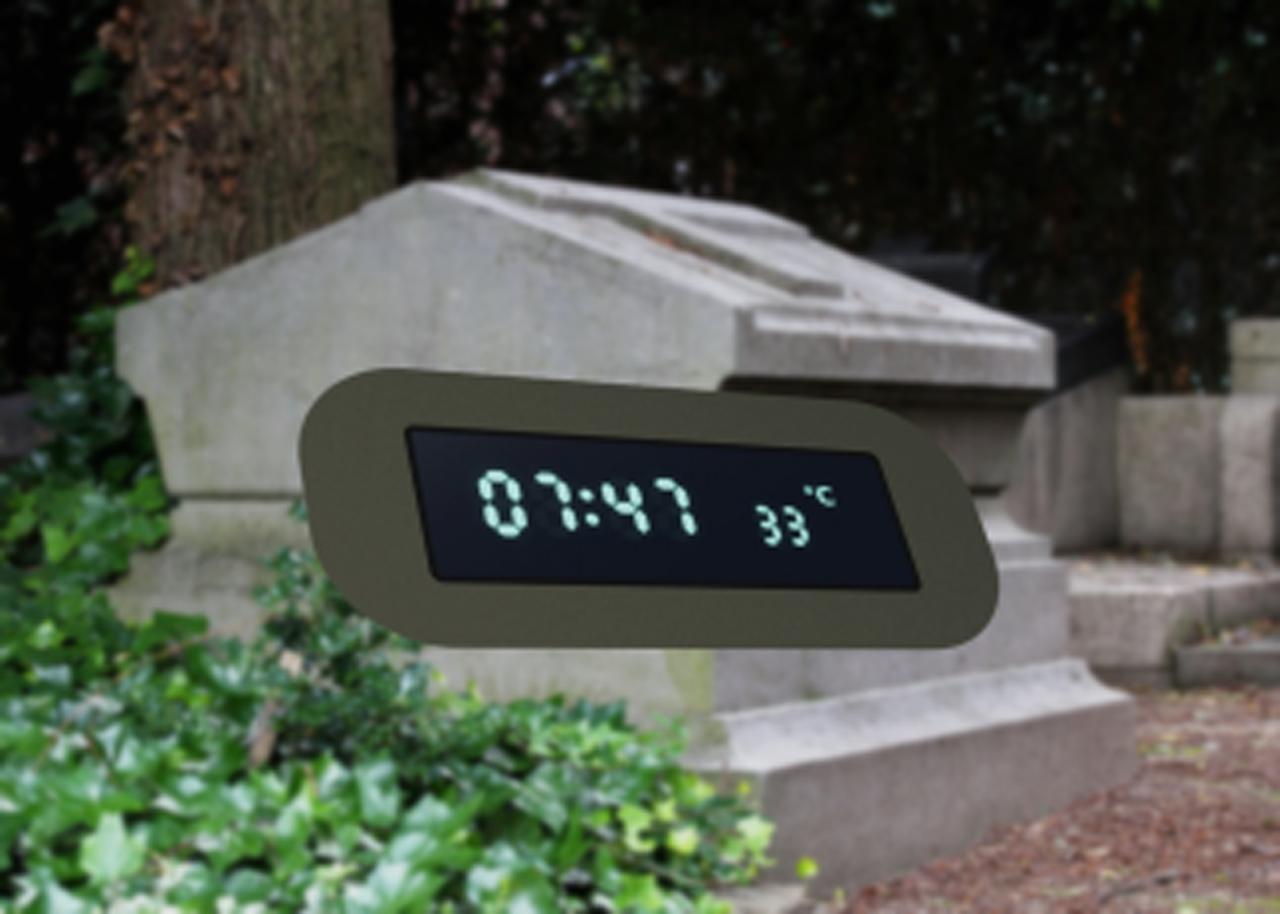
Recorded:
{"hour": 7, "minute": 47}
